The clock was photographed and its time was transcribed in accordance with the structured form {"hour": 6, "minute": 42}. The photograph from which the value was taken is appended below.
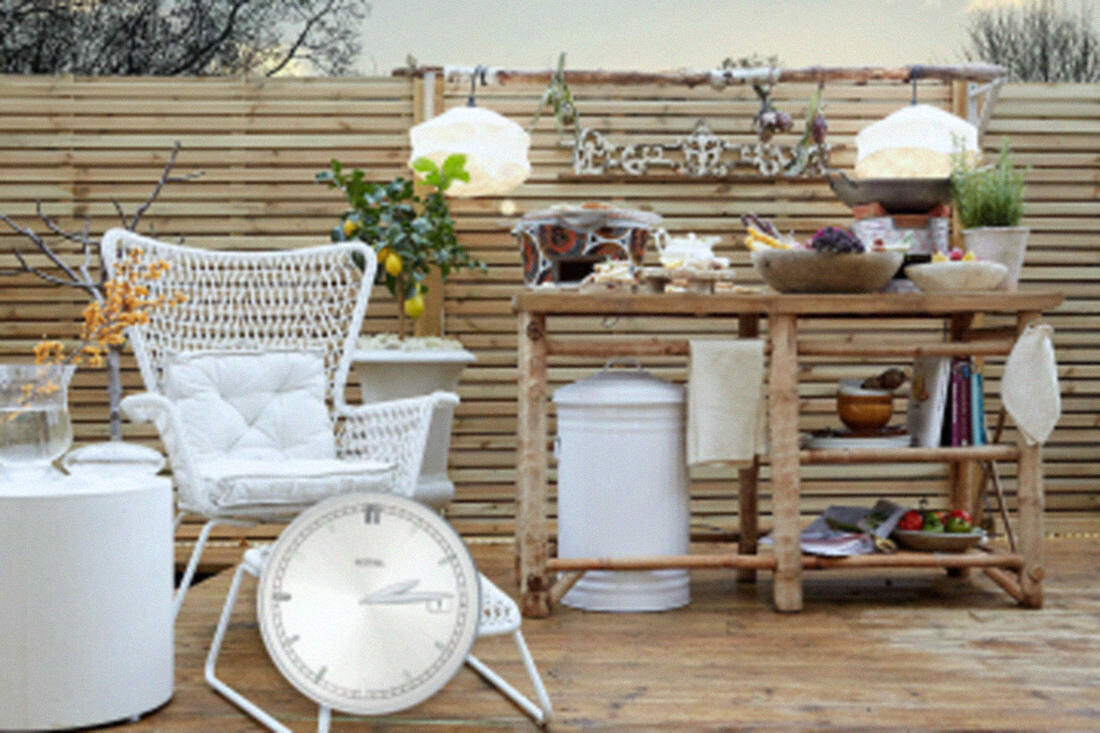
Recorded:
{"hour": 2, "minute": 14}
